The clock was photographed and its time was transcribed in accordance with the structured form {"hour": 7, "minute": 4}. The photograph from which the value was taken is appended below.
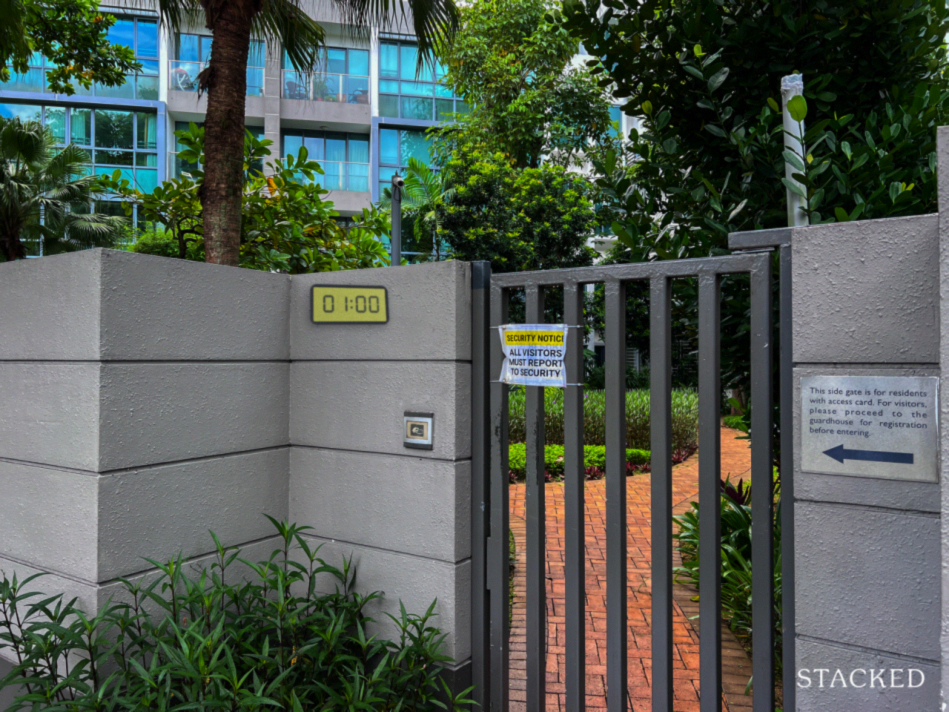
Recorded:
{"hour": 1, "minute": 0}
